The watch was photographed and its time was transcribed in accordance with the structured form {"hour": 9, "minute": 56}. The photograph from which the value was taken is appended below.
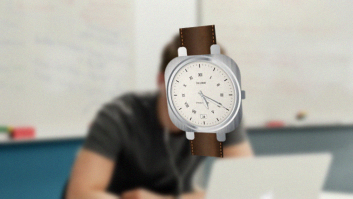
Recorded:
{"hour": 5, "minute": 20}
